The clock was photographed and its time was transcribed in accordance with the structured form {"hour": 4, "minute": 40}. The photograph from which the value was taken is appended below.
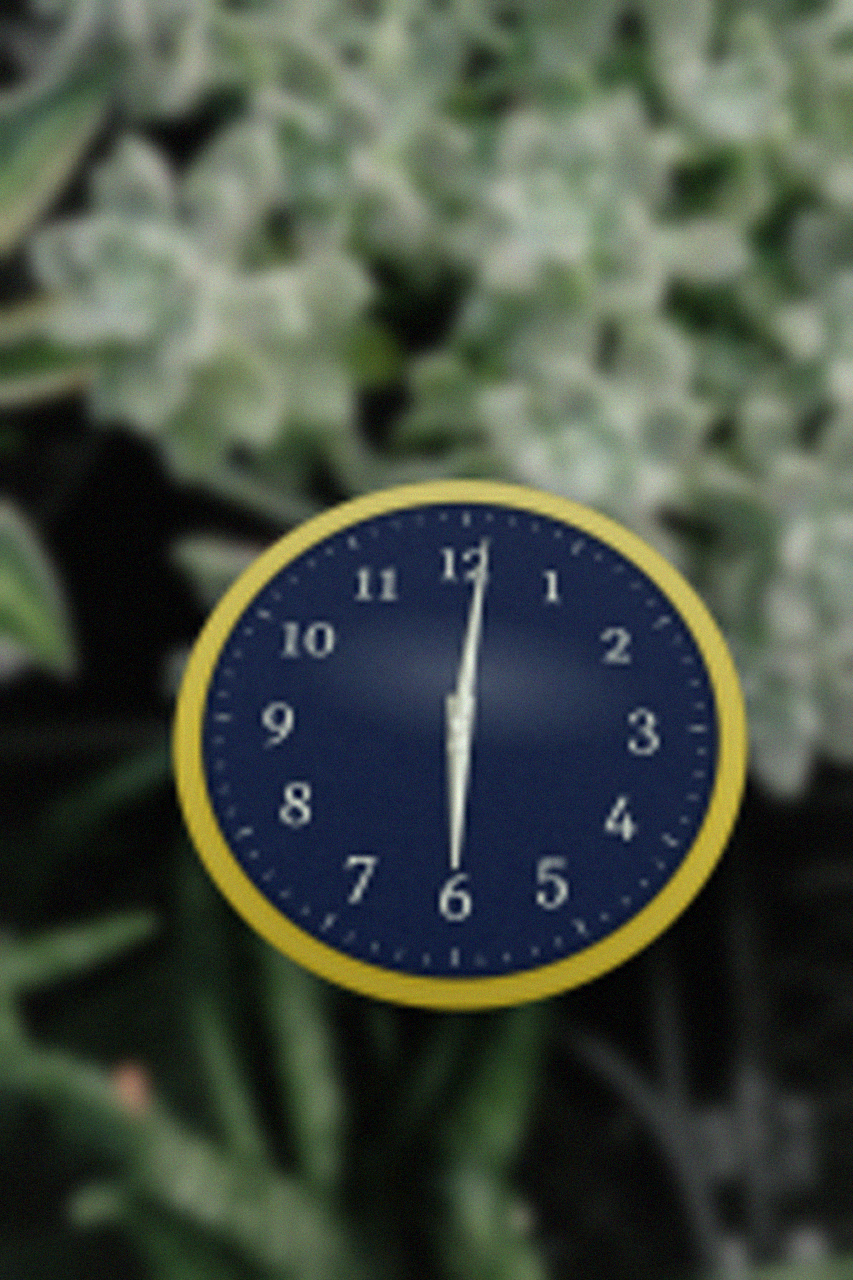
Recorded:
{"hour": 6, "minute": 1}
